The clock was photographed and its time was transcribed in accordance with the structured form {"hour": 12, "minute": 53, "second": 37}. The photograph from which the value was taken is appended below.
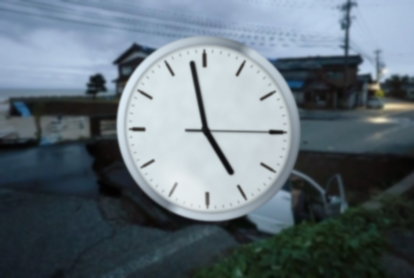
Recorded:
{"hour": 4, "minute": 58, "second": 15}
